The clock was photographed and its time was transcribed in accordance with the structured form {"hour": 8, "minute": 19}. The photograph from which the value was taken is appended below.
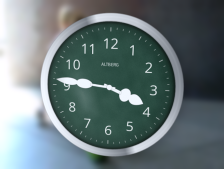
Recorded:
{"hour": 3, "minute": 46}
